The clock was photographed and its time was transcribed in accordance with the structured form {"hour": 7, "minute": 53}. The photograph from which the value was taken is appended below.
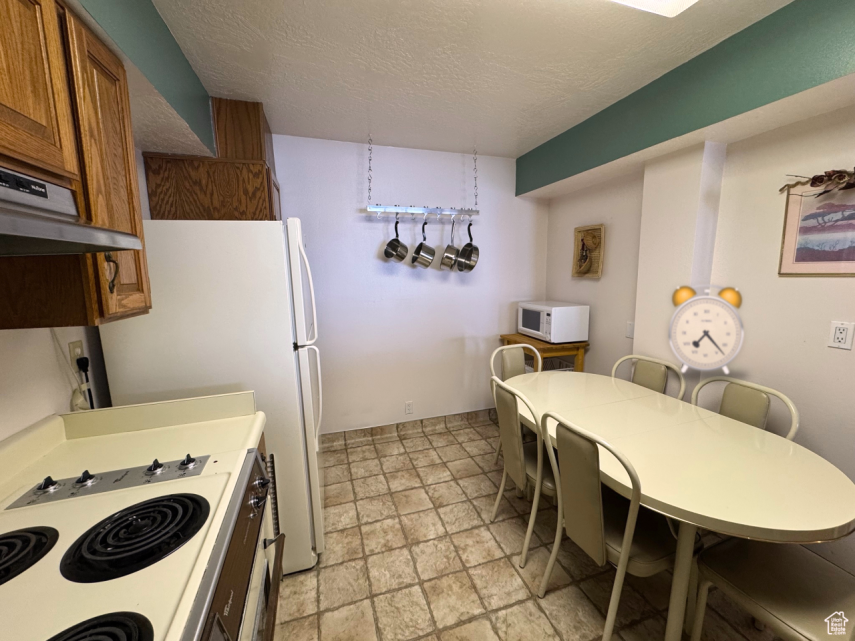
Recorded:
{"hour": 7, "minute": 23}
